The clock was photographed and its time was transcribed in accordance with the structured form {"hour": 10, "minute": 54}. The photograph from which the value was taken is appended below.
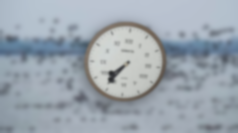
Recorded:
{"hour": 7, "minute": 36}
